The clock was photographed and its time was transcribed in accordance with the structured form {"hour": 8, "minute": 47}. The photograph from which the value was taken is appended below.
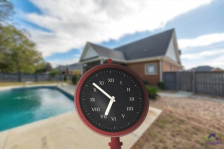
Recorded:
{"hour": 6, "minute": 52}
